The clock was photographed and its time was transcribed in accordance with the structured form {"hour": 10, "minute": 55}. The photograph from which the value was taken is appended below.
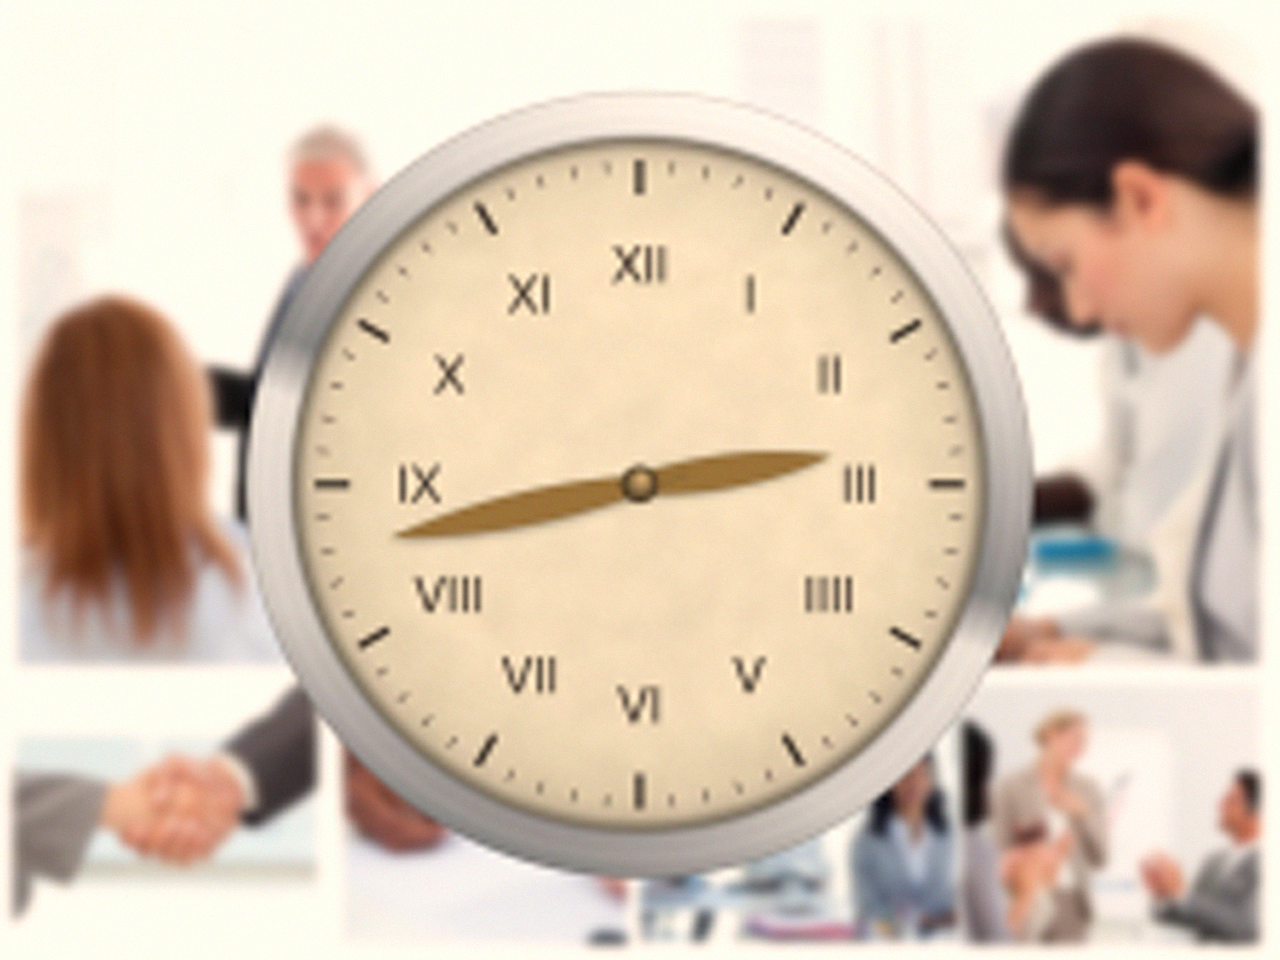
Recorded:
{"hour": 2, "minute": 43}
